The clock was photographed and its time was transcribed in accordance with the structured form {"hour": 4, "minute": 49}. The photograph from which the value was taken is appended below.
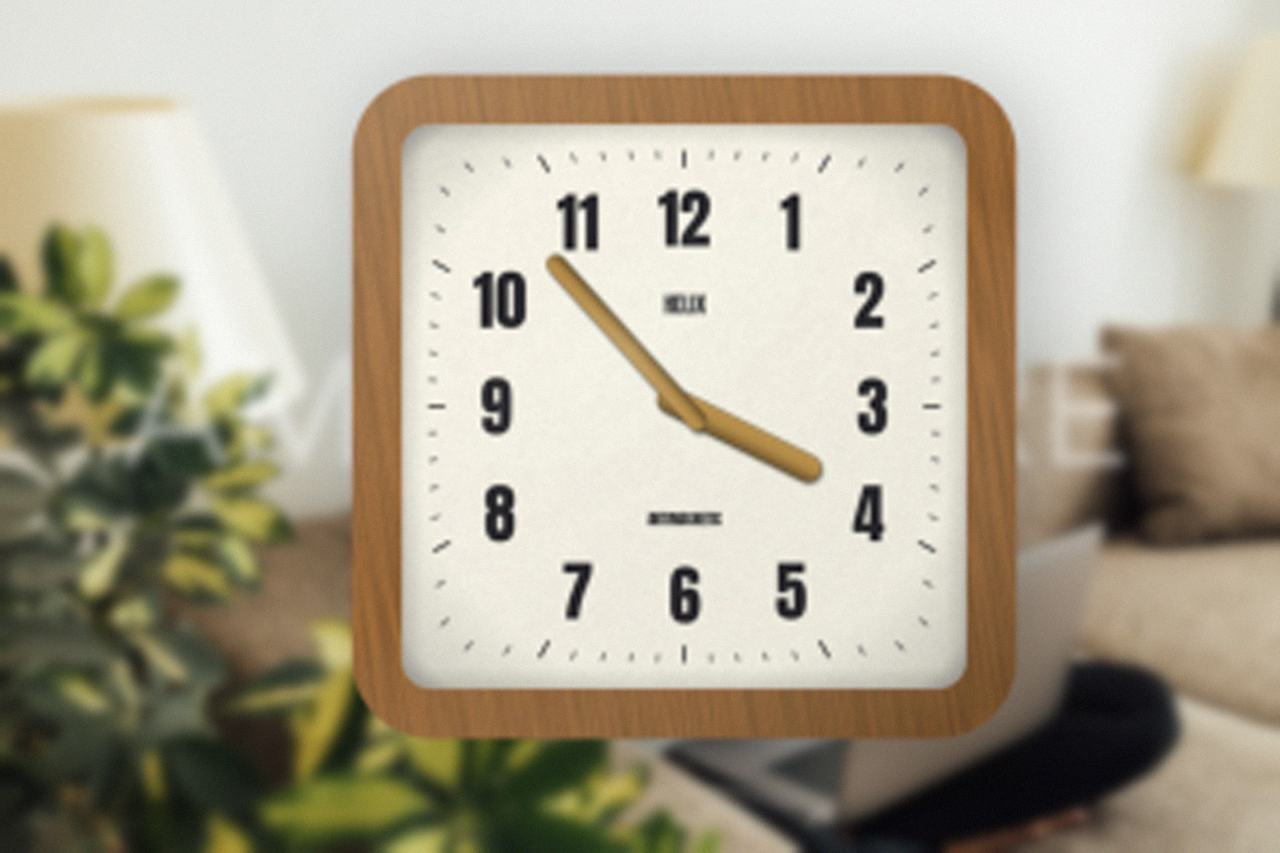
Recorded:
{"hour": 3, "minute": 53}
